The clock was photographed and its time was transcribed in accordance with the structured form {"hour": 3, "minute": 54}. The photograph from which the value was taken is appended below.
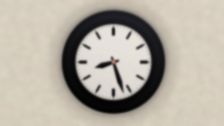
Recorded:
{"hour": 8, "minute": 27}
